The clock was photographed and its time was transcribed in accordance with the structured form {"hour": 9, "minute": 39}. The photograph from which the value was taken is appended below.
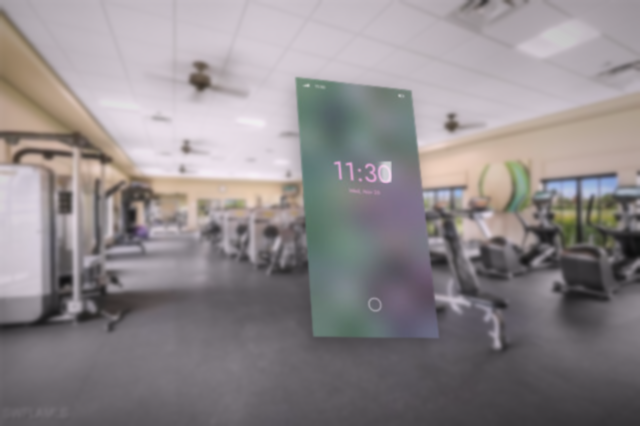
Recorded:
{"hour": 11, "minute": 30}
